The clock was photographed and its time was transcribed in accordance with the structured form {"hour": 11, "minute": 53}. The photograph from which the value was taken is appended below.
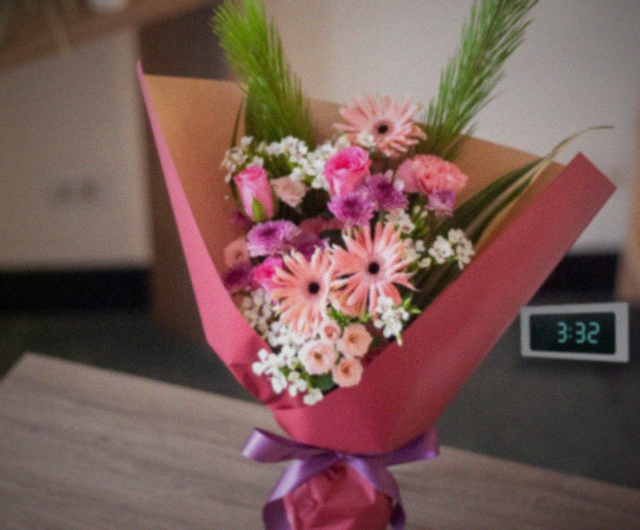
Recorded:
{"hour": 3, "minute": 32}
